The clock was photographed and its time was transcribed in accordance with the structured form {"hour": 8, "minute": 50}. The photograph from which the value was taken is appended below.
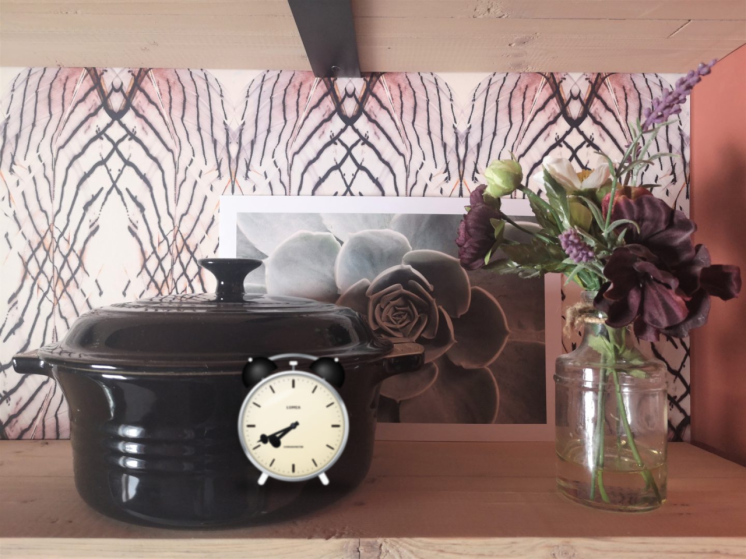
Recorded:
{"hour": 7, "minute": 41}
